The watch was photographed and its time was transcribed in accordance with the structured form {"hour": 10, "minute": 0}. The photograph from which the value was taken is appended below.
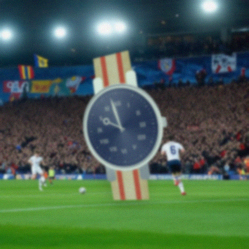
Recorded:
{"hour": 9, "minute": 58}
